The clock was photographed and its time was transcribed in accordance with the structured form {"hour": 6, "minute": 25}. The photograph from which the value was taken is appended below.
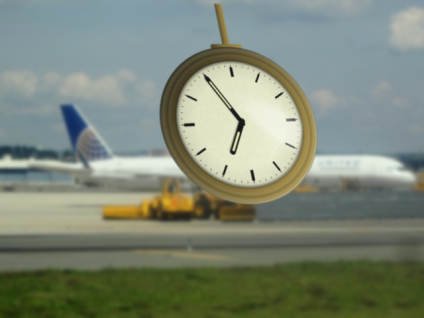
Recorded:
{"hour": 6, "minute": 55}
